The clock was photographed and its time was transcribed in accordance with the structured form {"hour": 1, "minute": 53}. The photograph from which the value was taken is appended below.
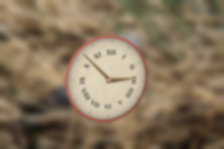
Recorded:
{"hour": 2, "minute": 52}
